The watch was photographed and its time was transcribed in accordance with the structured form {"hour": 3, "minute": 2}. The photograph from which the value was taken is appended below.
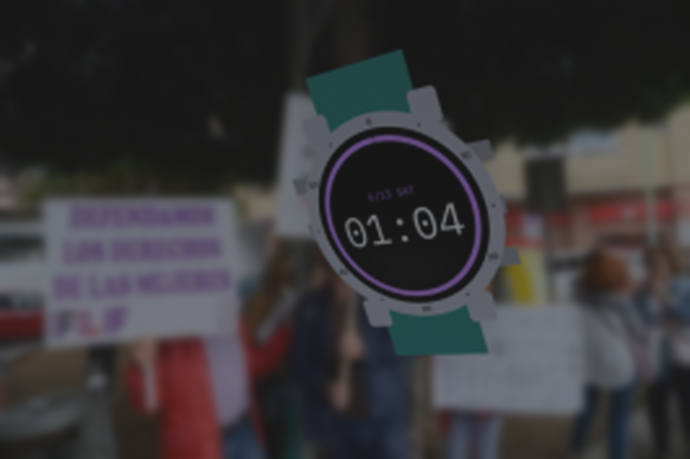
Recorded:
{"hour": 1, "minute": 4}
